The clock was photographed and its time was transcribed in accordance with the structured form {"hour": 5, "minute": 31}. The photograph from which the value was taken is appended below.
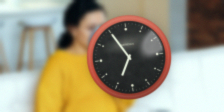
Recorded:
{"hour": 6, "minute": 55}
